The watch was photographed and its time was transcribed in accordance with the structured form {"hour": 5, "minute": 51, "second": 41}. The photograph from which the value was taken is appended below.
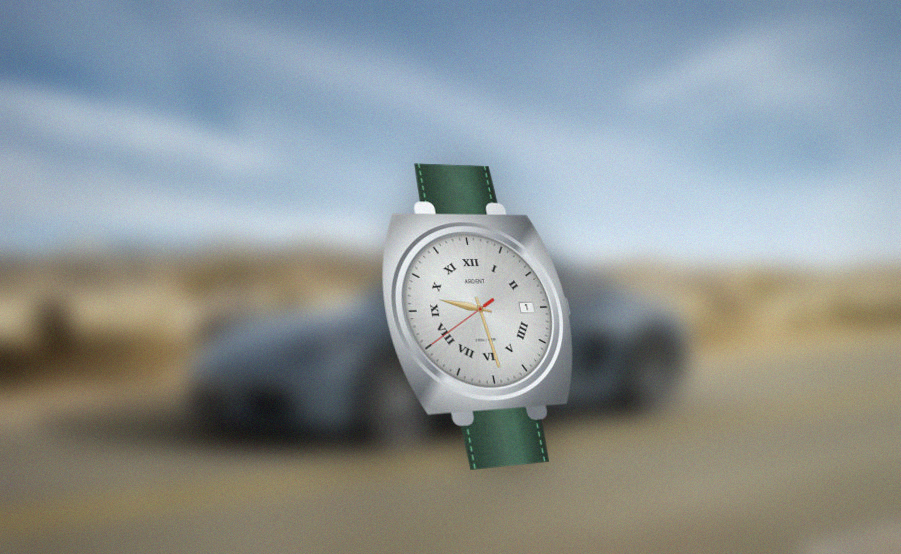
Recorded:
{"hour": 9, "minute": 28, "second": 40}
